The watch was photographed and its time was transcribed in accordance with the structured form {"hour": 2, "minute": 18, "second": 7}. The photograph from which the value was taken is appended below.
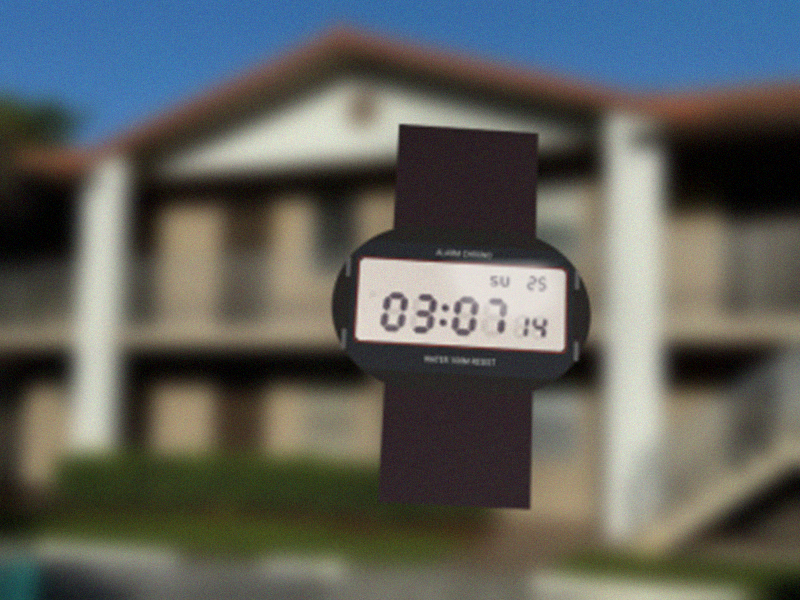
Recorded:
{"hour": 3, "minute": 7, "second": 14}
